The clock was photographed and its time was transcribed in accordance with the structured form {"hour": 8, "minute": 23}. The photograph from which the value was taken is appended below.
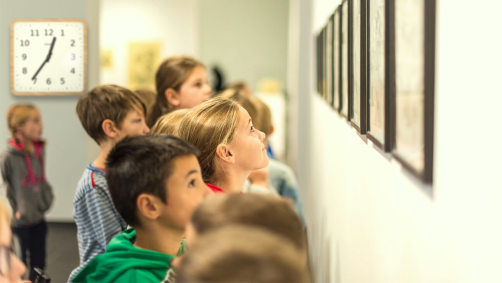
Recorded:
{"hour": 12, "minute": 36}
